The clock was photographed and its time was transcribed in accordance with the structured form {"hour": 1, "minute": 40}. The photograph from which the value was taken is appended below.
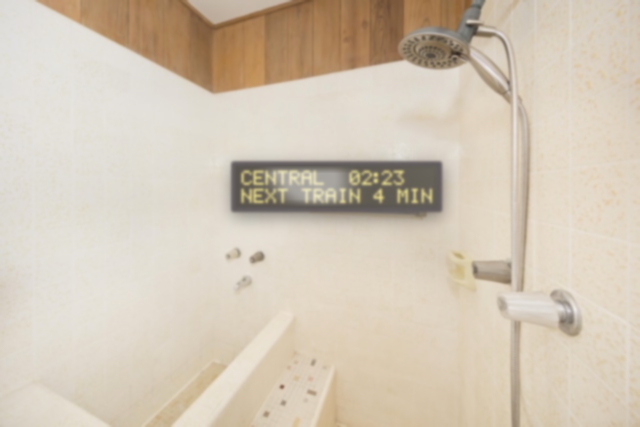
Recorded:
{"hour": 2, "minute": 23}
